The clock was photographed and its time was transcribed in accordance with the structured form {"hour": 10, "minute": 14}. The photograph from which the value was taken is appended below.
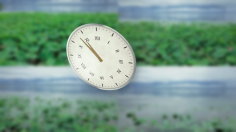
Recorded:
{"hour": 10, "minute": 53}
